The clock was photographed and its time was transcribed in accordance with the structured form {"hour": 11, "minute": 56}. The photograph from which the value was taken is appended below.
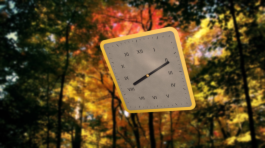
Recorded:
{"hour": 8, "minute": 11}
